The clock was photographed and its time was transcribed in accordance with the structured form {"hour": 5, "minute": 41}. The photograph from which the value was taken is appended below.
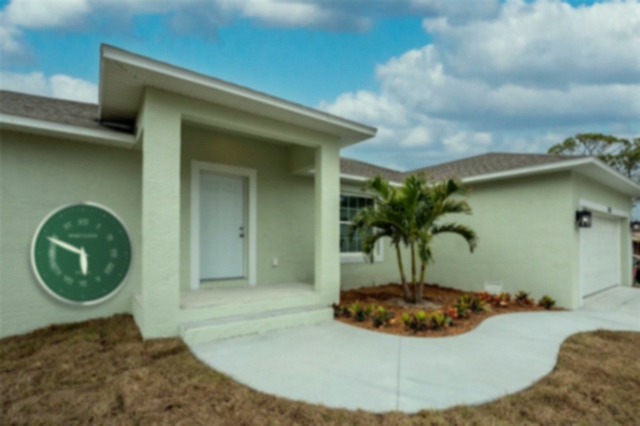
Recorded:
{"hour": 5, "minute": 49}
